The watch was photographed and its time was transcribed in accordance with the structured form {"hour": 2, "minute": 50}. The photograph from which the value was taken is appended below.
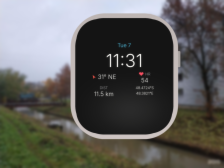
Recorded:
{"hour": 11, "minute": 31}
